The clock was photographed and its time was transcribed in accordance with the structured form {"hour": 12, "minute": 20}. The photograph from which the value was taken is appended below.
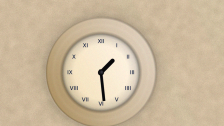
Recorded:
{"hour": 1, "minute": 29}
